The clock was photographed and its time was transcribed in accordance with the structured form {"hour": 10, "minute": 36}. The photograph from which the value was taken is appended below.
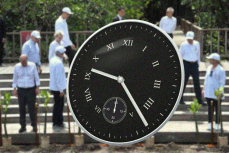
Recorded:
{"hour": 9, "minute": 23}
